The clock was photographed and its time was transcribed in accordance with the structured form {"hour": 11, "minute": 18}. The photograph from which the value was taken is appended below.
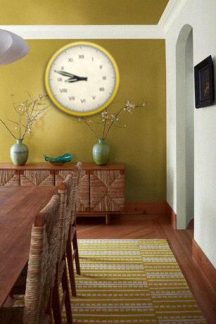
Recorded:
{"hour": 8, "minute": 48}
